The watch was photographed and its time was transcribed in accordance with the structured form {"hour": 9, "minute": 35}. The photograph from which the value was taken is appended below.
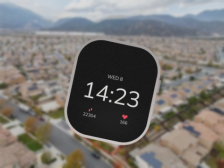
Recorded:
{"hour": 14, "minute": 23}
